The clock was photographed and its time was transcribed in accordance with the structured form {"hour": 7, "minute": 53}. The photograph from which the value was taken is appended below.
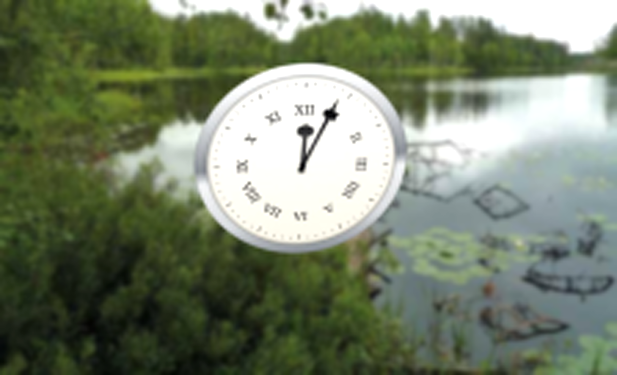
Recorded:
{"hour": 12, "minute": 4}
